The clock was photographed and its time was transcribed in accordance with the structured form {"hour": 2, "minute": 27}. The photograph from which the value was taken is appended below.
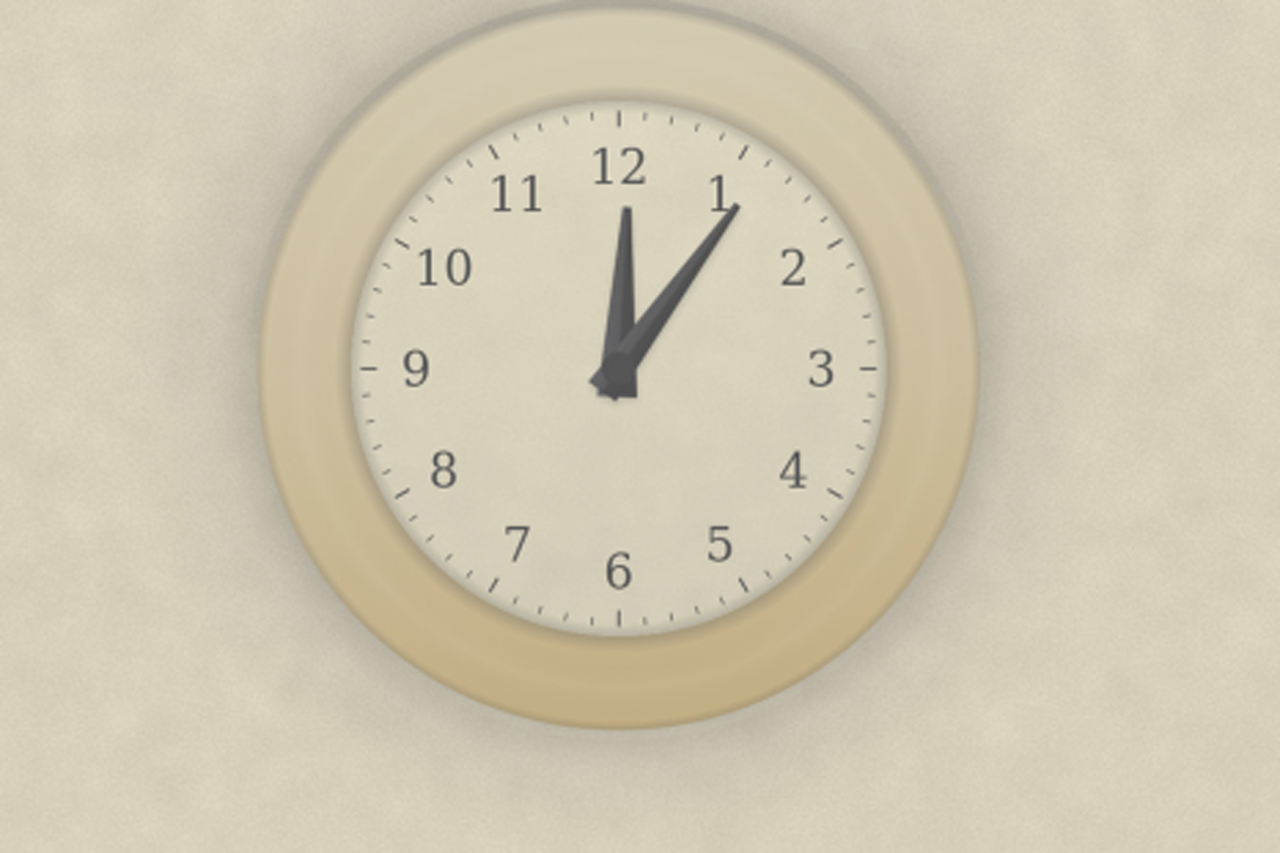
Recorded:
{"hour": 12, "minute": 6}
